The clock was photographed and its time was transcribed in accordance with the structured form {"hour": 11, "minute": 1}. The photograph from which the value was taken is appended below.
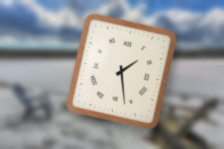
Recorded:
{"hour": 1, "minute": 27}
